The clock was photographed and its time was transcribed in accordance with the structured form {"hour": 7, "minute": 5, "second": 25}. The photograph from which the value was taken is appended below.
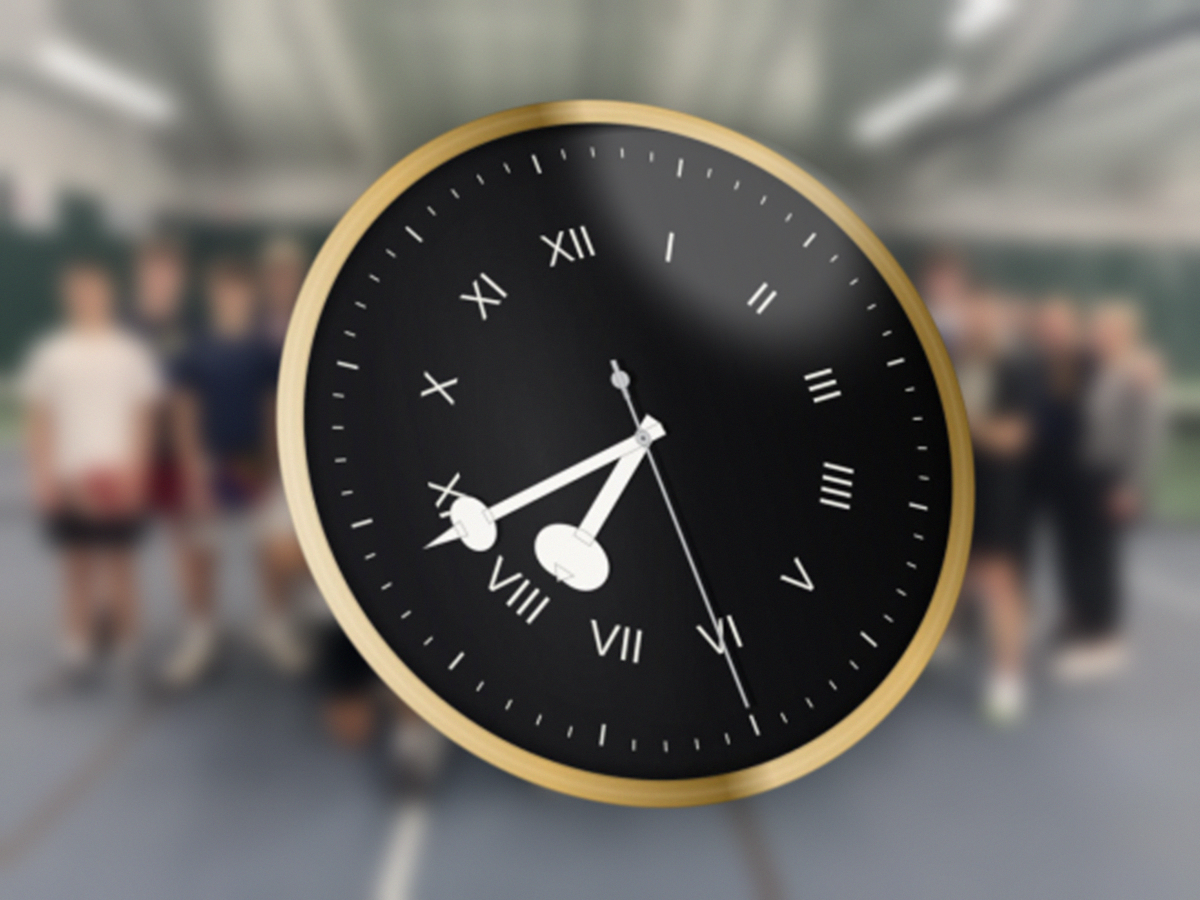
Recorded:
{"hour": 7, "minute": 43, "second": 30}
